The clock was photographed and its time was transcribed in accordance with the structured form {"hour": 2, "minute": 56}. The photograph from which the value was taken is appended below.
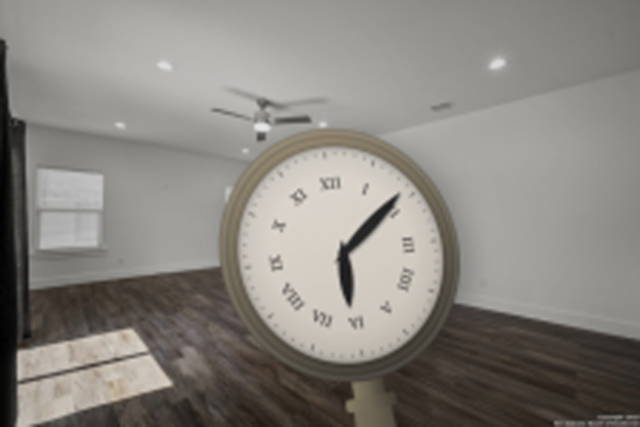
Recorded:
{"hour": 6, "minute": 9}
